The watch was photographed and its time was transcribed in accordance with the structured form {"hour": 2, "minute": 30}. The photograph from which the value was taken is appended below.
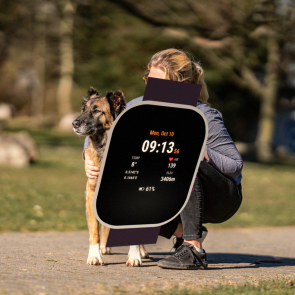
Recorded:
{"hour": 9, "minute": 13}
